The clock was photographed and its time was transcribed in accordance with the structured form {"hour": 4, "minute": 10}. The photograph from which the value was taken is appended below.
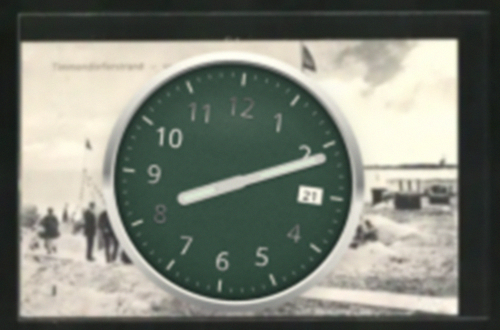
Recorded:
{"hour": 8, "minute": 11}
